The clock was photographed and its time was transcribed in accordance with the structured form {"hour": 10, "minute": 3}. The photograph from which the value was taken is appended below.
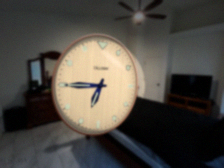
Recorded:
{"hour": 6, "minute": 45}
